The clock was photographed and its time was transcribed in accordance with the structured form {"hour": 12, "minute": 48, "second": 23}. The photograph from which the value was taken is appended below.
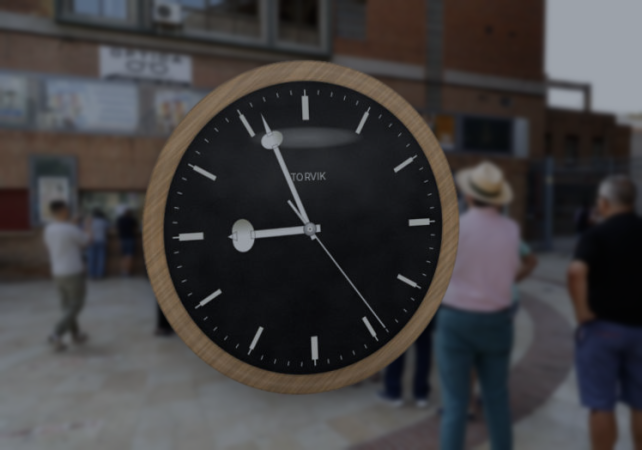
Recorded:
{"hour": 8, "minute": 56, "second": 24}
